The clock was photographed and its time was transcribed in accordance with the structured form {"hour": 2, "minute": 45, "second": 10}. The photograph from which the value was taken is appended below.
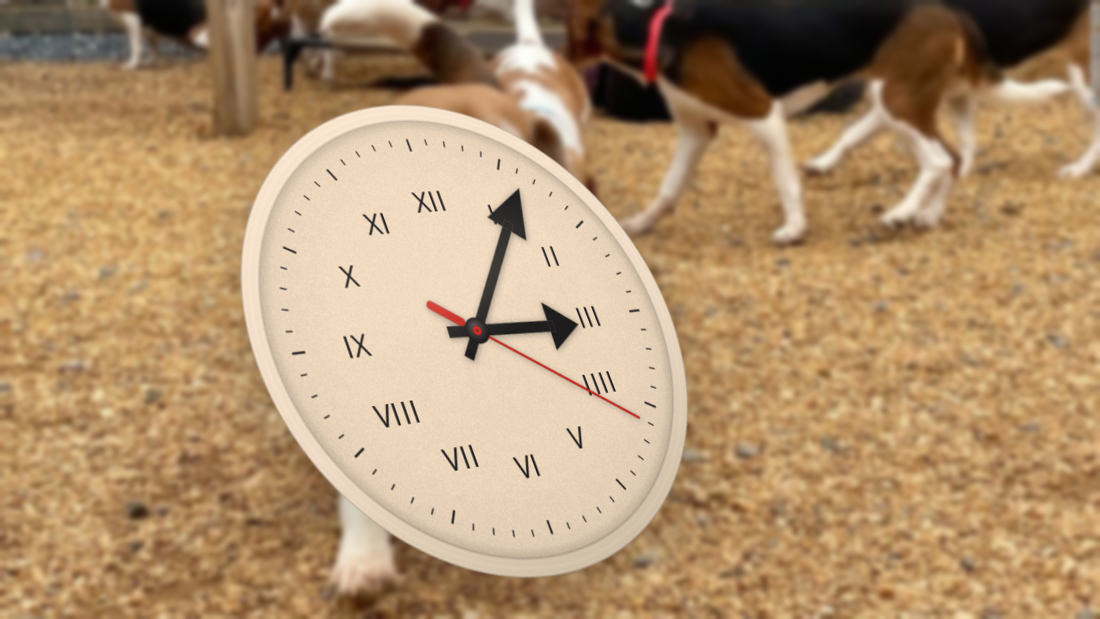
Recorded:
{"hour": 3, "minute": 6, "second": 21}
